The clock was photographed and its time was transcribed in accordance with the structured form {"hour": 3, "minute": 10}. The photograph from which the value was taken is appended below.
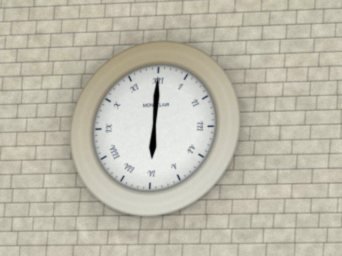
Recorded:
{"hour": 6, "minute": 0}
